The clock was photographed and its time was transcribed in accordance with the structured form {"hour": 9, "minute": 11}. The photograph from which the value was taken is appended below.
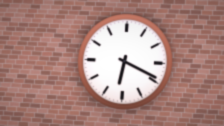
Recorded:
{"hour": 6, "minute": 19}
